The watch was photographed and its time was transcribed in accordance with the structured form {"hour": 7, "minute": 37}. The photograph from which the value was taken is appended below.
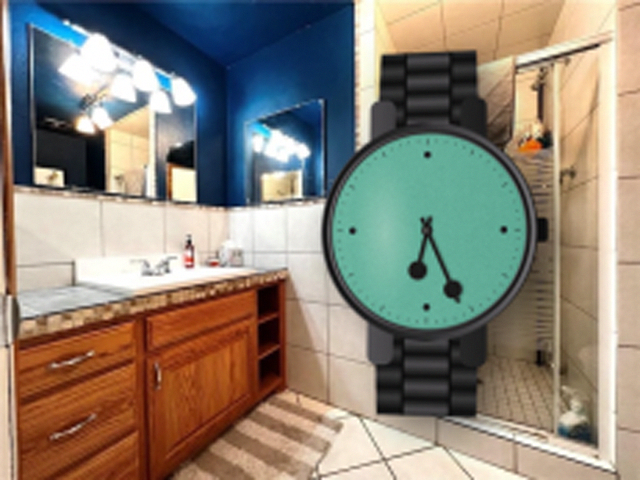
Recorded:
{"hour": 6, "minute": 26}
